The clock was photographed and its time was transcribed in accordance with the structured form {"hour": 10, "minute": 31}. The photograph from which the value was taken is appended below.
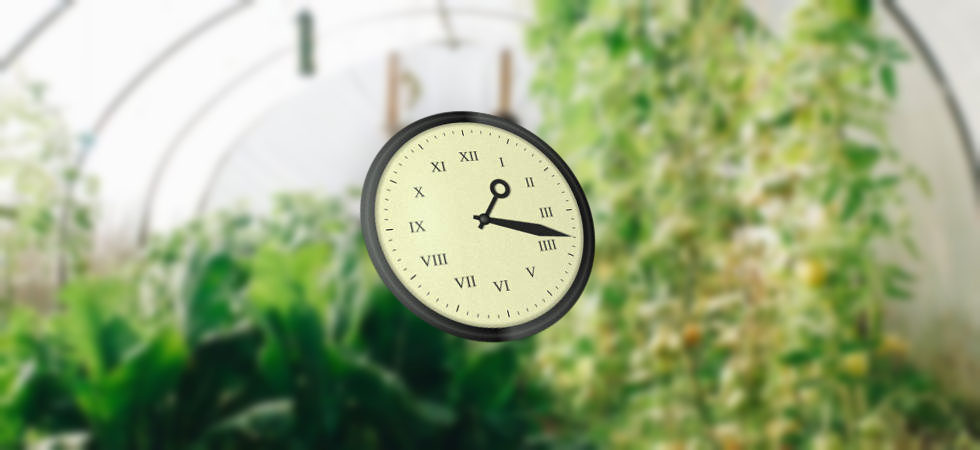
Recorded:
{"hour": 1, "minute": 18}
